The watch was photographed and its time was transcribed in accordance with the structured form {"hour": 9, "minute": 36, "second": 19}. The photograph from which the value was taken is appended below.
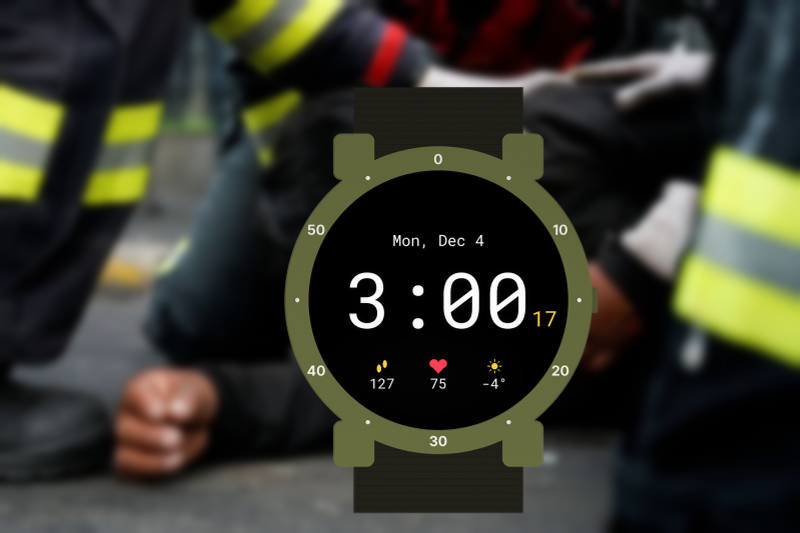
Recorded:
{"hour": 3, "minute": 0, "second": 17}
